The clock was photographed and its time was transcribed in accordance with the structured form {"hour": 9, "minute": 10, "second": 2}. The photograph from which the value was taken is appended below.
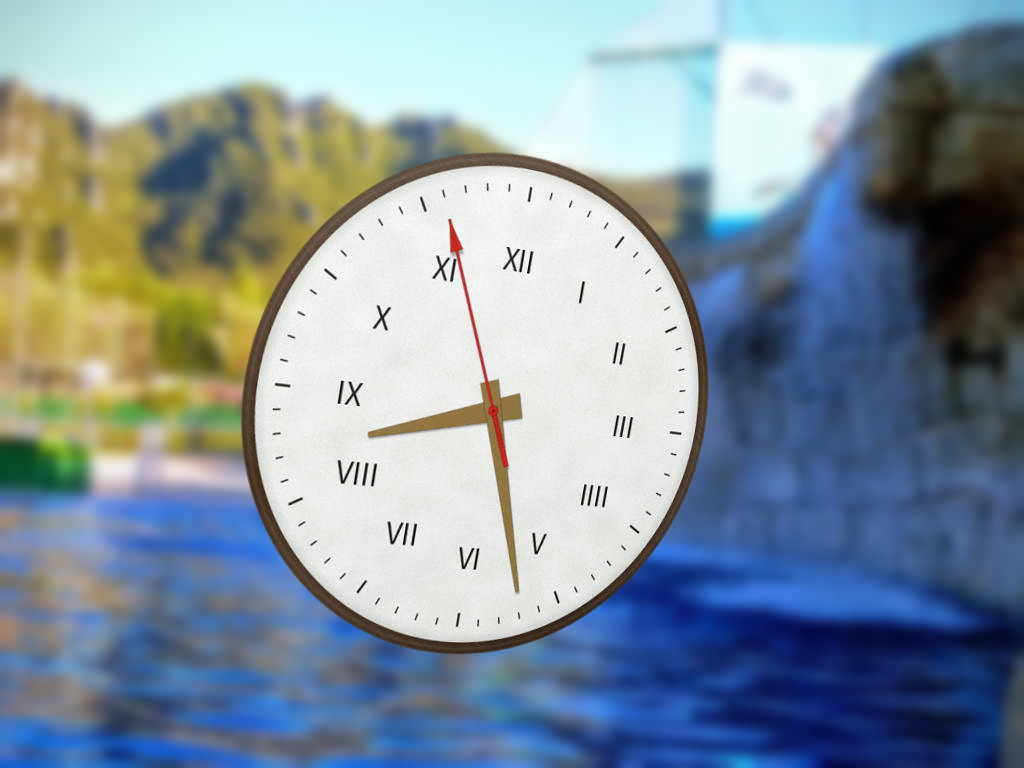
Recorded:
{"hour": 8, "minute": 26, "second": 56}
